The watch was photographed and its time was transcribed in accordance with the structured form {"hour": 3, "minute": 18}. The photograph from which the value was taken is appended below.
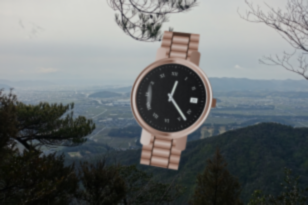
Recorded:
{"hour": 12, "minute": 23}
